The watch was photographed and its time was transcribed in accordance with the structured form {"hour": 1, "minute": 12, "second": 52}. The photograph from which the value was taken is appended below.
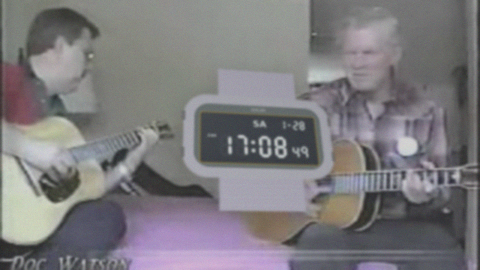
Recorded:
{"hour": 17, "minute": 8, "second": 49}
